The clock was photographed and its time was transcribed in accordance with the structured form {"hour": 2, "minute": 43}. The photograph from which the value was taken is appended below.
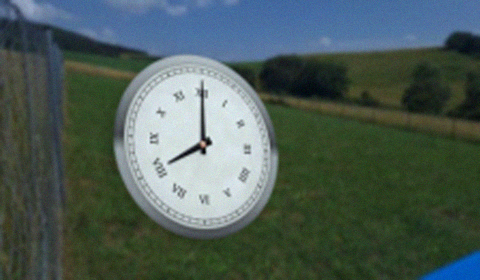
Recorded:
{"hour": 8, "minute": 0}
